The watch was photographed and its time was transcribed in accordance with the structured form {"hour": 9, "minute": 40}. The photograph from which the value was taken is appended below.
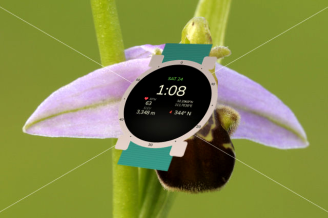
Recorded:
{"hour": 1, "minute": 8}
